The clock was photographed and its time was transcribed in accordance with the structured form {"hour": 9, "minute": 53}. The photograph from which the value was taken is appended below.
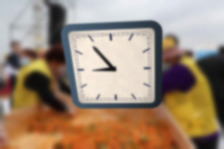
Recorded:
{"hour": 8, "minute": 54}
